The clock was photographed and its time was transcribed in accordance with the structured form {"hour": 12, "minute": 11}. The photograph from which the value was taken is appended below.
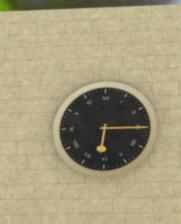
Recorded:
{"hour": 6, "minute": 15}
